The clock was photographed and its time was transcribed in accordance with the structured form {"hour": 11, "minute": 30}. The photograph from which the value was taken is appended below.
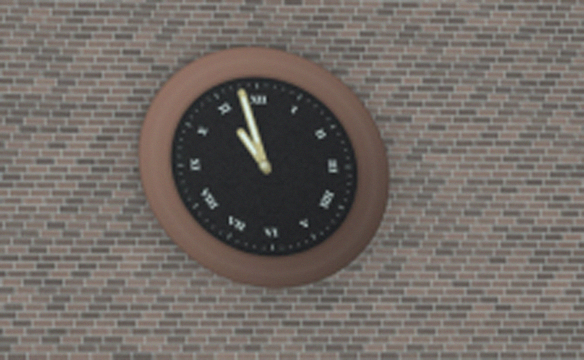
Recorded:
{"hour": 10, "minute": 58}
